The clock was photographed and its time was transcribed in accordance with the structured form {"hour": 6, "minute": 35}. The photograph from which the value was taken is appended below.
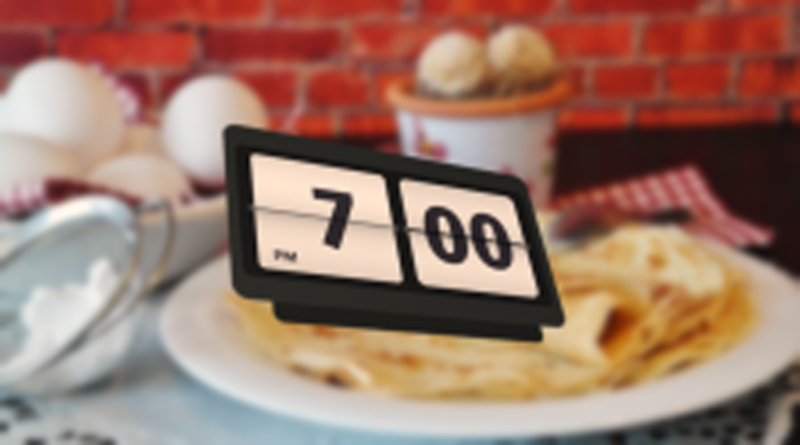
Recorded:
{"hour": 7, "minute": 0}
